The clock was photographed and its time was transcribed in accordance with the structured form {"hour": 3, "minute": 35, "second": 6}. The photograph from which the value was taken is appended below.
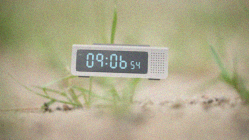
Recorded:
{"hour": 9, "minute": 6, "second": 54}
